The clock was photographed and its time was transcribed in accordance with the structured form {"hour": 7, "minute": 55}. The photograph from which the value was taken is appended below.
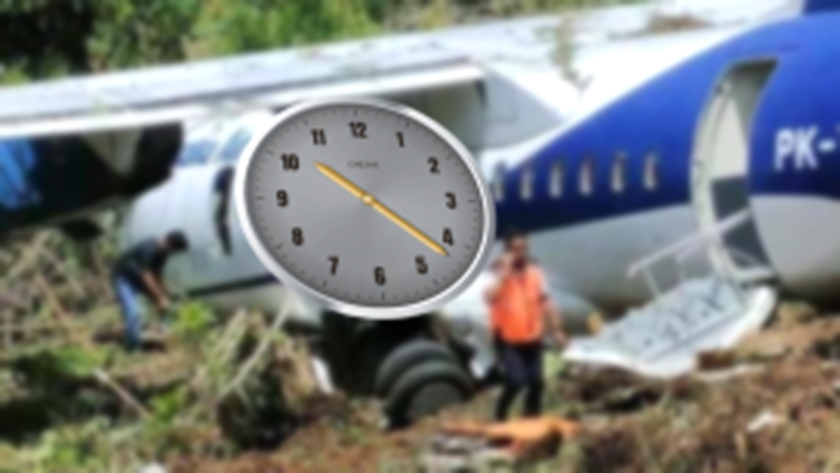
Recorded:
{"hour": 10, "minute": 22}
